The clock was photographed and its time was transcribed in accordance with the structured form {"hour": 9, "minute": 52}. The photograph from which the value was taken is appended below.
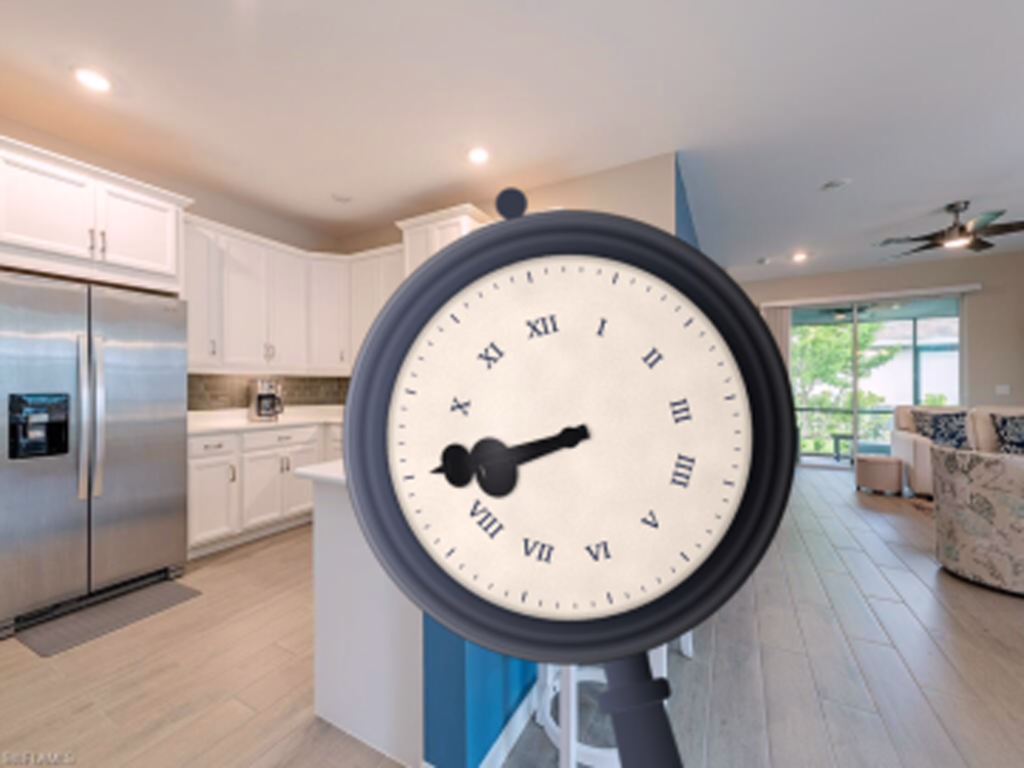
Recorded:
{"hour": 8, "minute": 45}
